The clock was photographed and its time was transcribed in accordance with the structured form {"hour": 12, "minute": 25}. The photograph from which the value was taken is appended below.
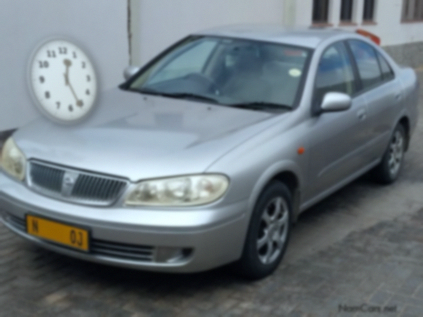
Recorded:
{"hour": 12, "minute": 26}
